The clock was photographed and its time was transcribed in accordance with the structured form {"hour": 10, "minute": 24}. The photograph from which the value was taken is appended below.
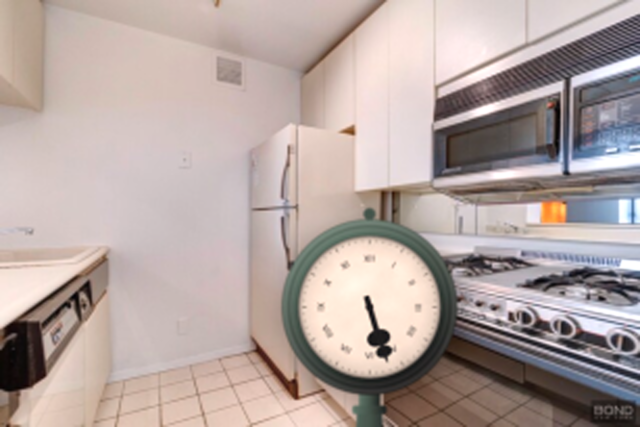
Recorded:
{"hour": 5, "minute": 27}
